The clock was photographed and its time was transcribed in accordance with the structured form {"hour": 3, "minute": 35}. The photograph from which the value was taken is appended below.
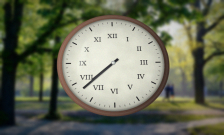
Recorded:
{"hour": 7, "minute": 38}
